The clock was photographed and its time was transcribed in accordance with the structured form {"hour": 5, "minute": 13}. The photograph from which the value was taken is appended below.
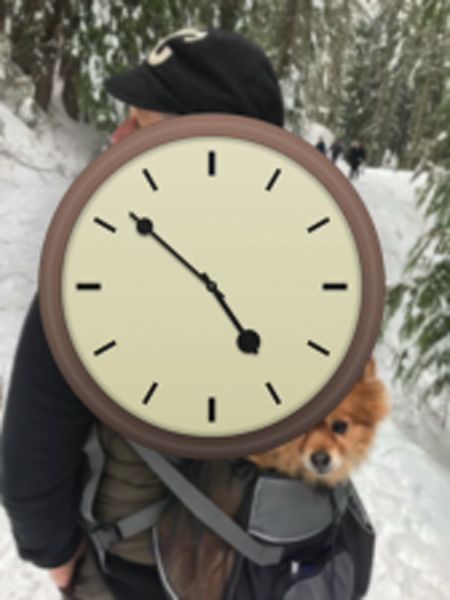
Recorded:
{"hour": 4, "minute": 52}
